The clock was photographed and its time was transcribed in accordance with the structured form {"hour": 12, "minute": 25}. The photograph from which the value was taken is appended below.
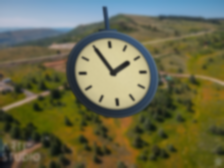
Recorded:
{"hour": 1, "minute": 55}
